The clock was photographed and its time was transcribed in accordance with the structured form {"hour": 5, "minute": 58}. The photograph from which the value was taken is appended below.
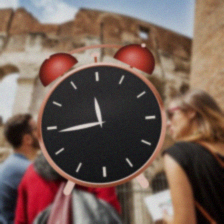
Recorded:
{"hour": 11, "minute": 44}
